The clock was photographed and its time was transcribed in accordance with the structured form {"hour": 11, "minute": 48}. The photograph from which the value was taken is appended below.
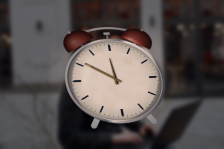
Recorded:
{"hour": 11, "minute": 51}
